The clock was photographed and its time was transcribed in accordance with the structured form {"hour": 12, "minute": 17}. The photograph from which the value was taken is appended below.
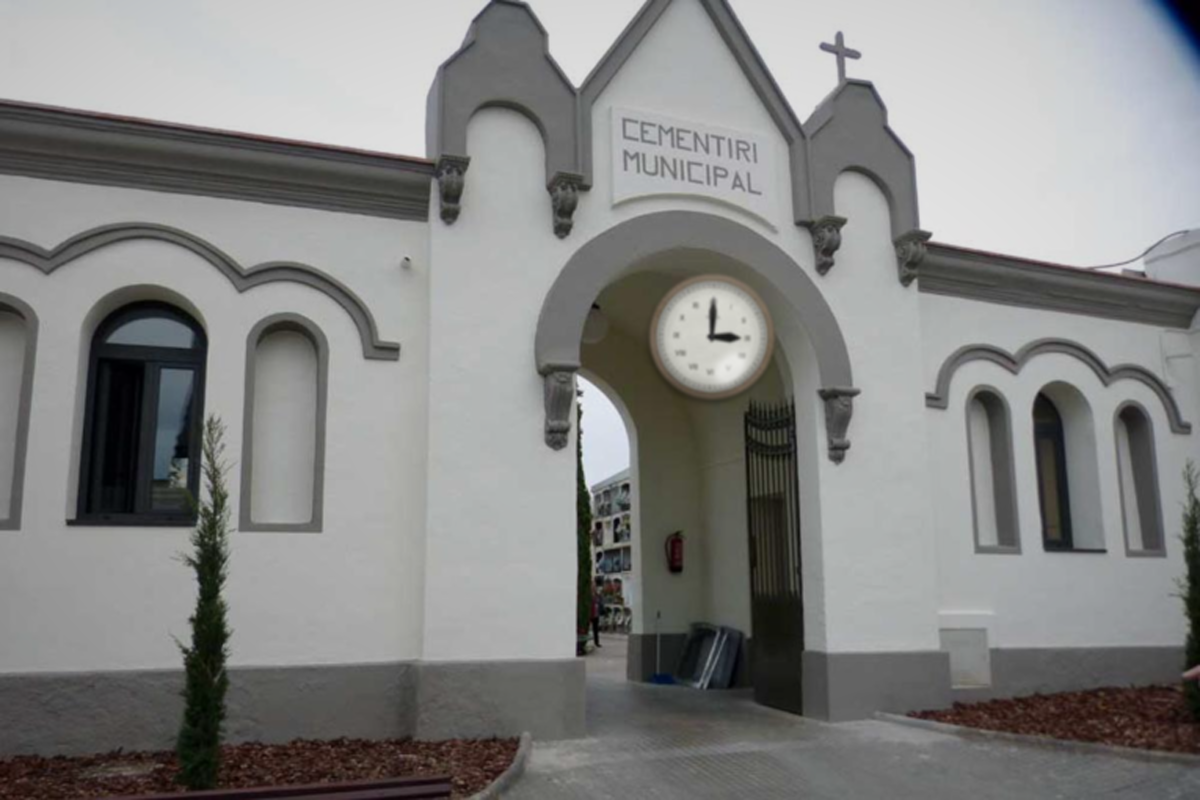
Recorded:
{"hour": 3, "minute": 0}
